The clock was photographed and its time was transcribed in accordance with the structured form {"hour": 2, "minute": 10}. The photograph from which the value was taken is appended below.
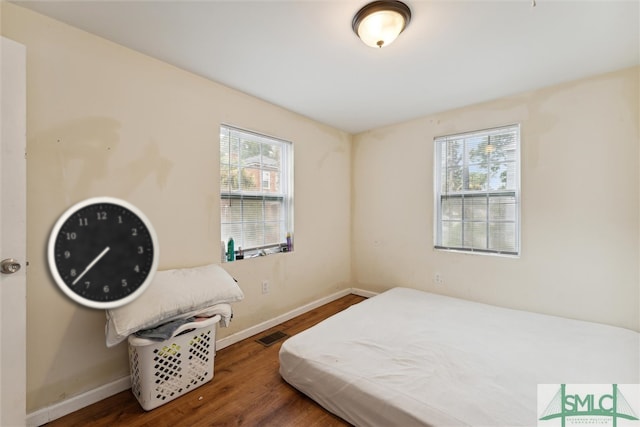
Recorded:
{"hour": 7, "minute": 38}
